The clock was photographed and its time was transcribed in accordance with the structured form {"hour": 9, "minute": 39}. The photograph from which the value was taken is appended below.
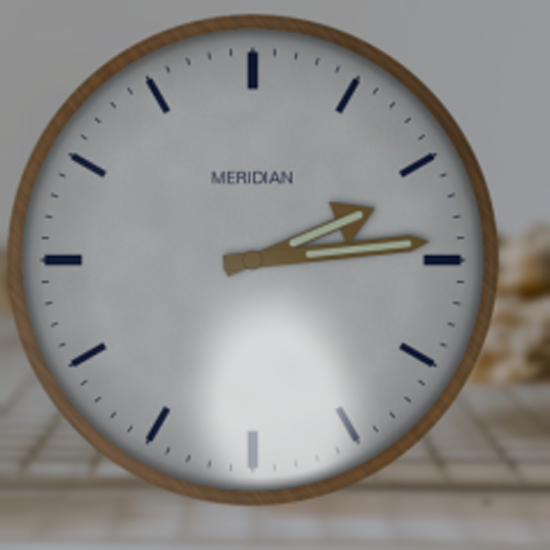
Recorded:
{"hour": 2, "minute": 14}
